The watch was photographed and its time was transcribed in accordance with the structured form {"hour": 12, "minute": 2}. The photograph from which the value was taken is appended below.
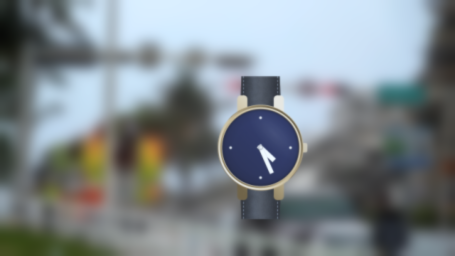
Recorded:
{"hour": 4, "minute": 26}
